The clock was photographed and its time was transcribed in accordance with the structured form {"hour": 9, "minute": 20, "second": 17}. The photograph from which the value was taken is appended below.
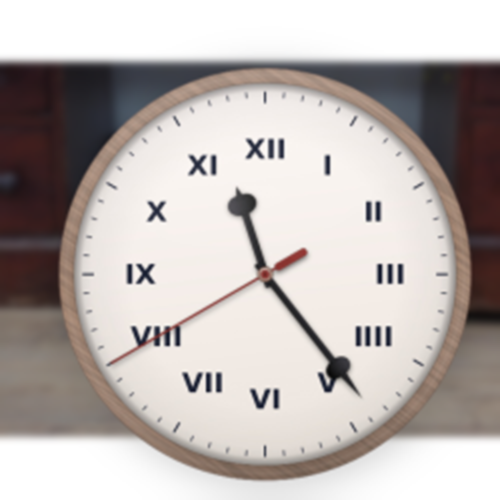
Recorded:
{"hour": 11, "minute": 23, "second": 40}
